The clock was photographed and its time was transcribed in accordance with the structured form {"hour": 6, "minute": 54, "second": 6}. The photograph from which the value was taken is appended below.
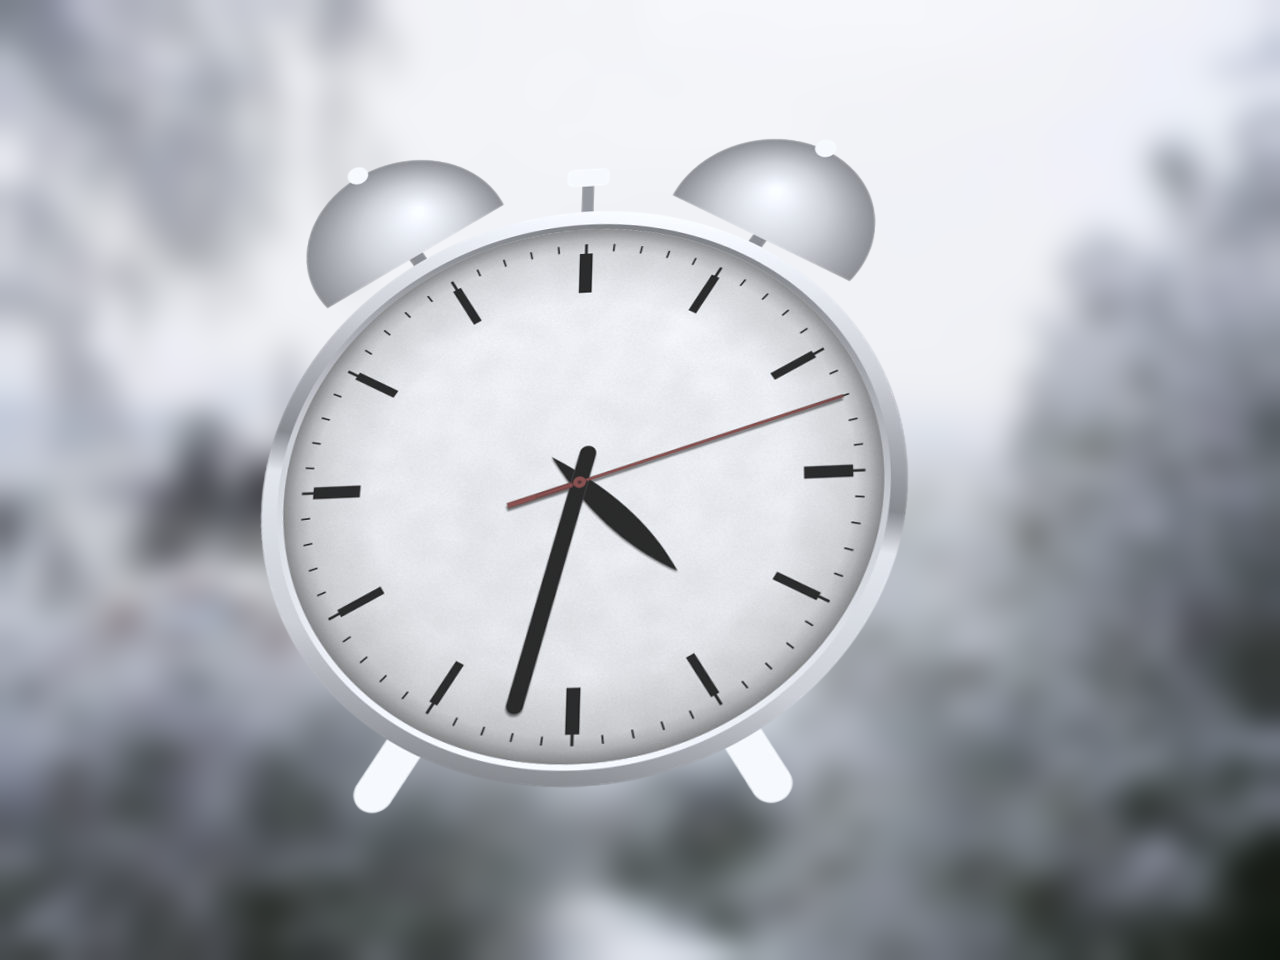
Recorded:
{"hour": 4, "minute": 32, "second": 12}
